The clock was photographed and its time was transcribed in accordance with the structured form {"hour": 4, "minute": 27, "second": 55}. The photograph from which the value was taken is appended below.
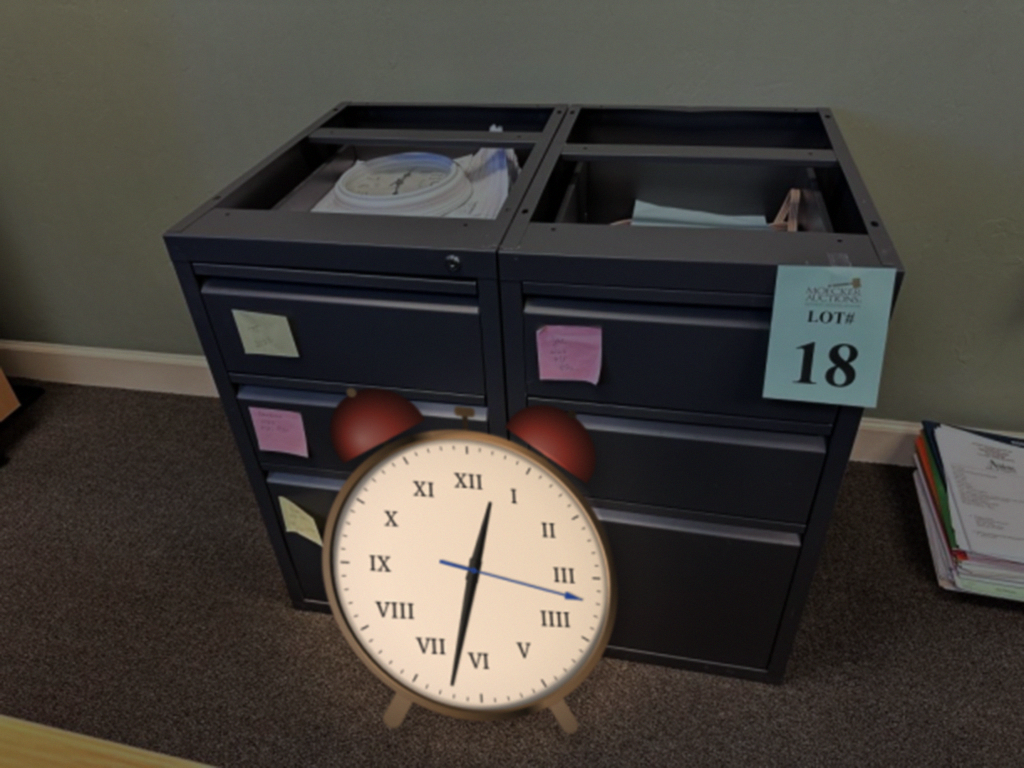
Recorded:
{"hour": 12, "minute": 32, "second": 17}
